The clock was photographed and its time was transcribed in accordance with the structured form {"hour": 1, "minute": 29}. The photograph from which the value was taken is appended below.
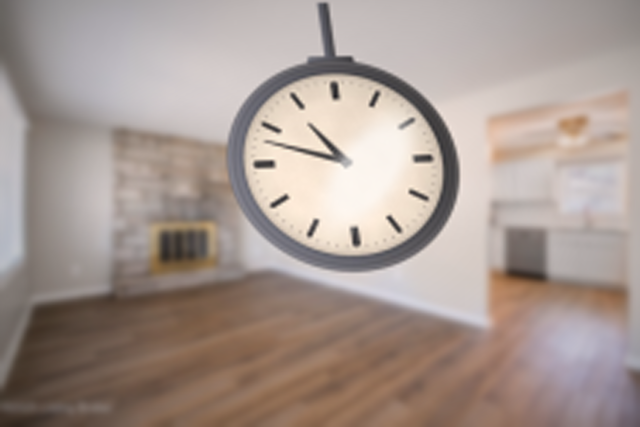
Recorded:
{"hour": 10, "minute": 48}
